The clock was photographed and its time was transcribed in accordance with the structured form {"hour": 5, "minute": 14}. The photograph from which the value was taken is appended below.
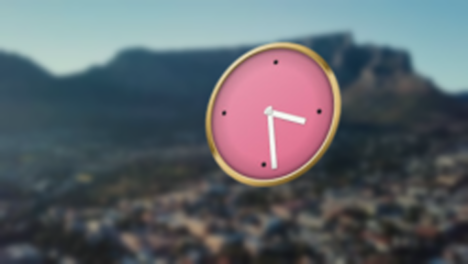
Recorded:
{"hour": 3, "minute": 28}
